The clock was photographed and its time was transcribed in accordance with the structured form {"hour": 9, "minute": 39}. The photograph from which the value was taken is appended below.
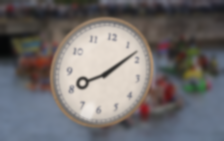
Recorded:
{"hour": 8, "minute": 8}
